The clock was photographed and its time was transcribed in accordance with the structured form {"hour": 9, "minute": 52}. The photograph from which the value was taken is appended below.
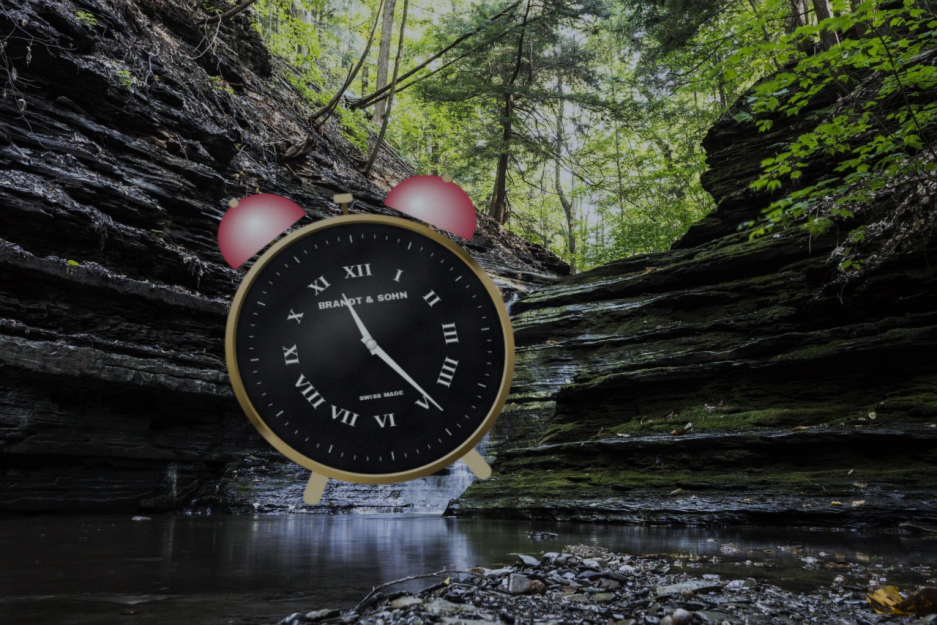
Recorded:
{"hour": 11, "minute": 24}
